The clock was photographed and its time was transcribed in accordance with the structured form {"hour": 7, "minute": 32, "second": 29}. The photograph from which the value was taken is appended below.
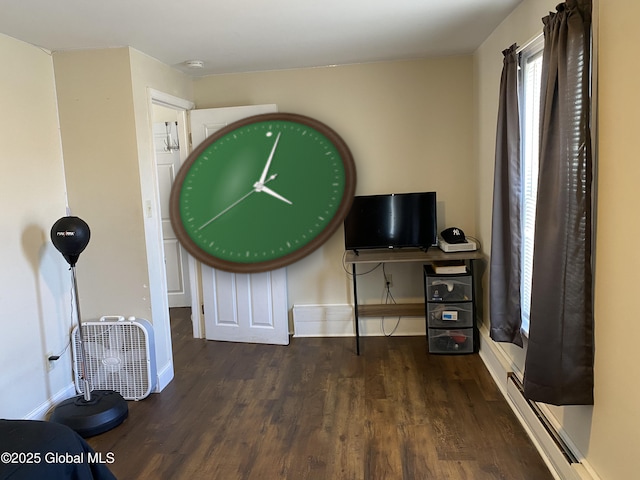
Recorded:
{"hour": 4, "minute": 1, "second": 38}
